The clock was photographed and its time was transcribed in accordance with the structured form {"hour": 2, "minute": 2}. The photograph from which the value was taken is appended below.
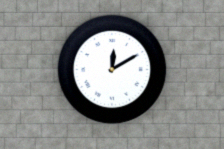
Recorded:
{"hour": 12, "minute": 10}
